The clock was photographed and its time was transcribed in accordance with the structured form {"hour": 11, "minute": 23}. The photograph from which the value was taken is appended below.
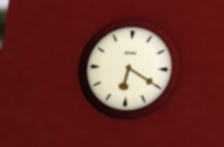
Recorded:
{"hour": 6, "minute": 20}
